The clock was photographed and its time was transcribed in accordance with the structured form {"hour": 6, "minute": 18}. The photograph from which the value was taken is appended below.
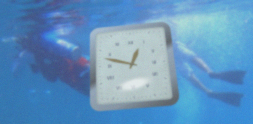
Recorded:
{"hour": 12, "minute": 48}
